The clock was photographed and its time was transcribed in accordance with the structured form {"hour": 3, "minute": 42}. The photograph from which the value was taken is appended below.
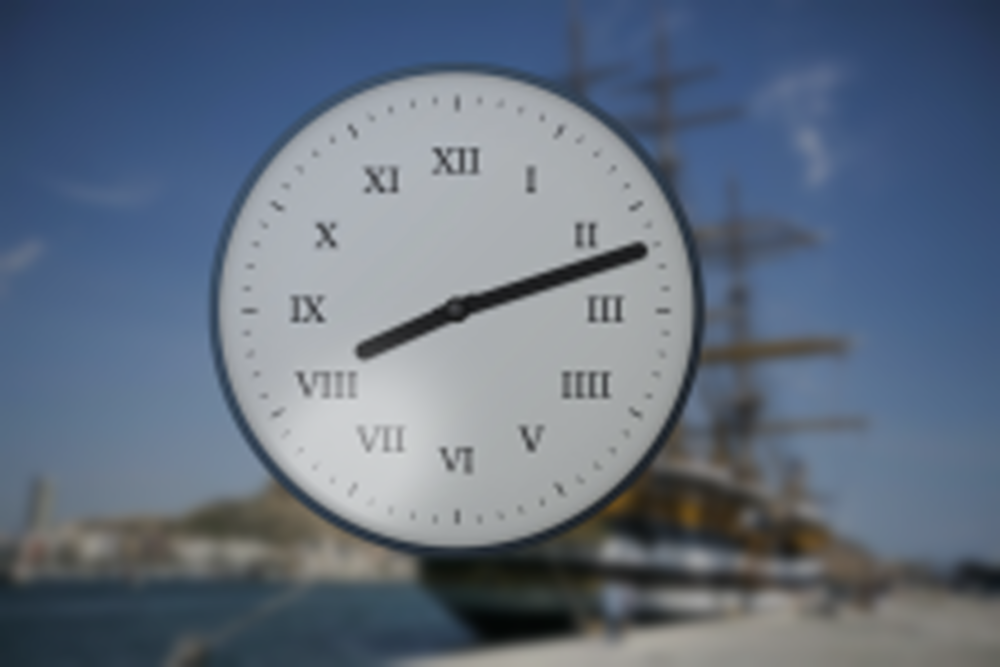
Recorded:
{"hour": 8, "minute": 12}
